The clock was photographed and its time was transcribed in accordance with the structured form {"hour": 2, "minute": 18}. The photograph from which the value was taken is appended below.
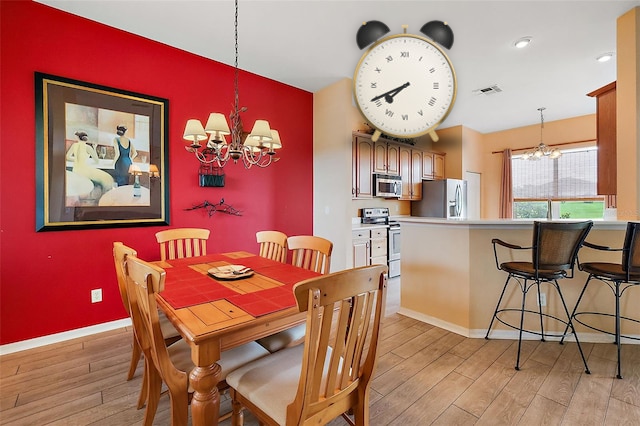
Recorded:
{"hour": 7, "minute": 41}
